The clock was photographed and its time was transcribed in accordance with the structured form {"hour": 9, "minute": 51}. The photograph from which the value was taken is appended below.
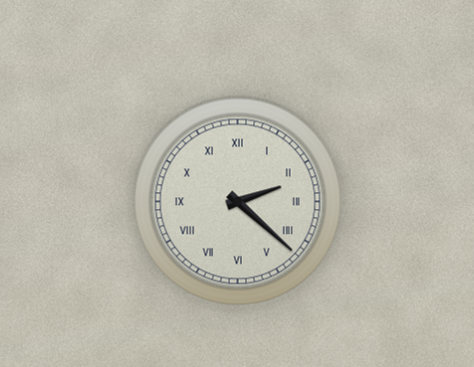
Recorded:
{"hour": 2, "minute": 22}
